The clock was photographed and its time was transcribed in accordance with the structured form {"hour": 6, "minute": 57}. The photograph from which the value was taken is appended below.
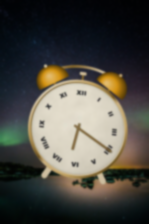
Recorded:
{"hour": 6, "minute": 20}
